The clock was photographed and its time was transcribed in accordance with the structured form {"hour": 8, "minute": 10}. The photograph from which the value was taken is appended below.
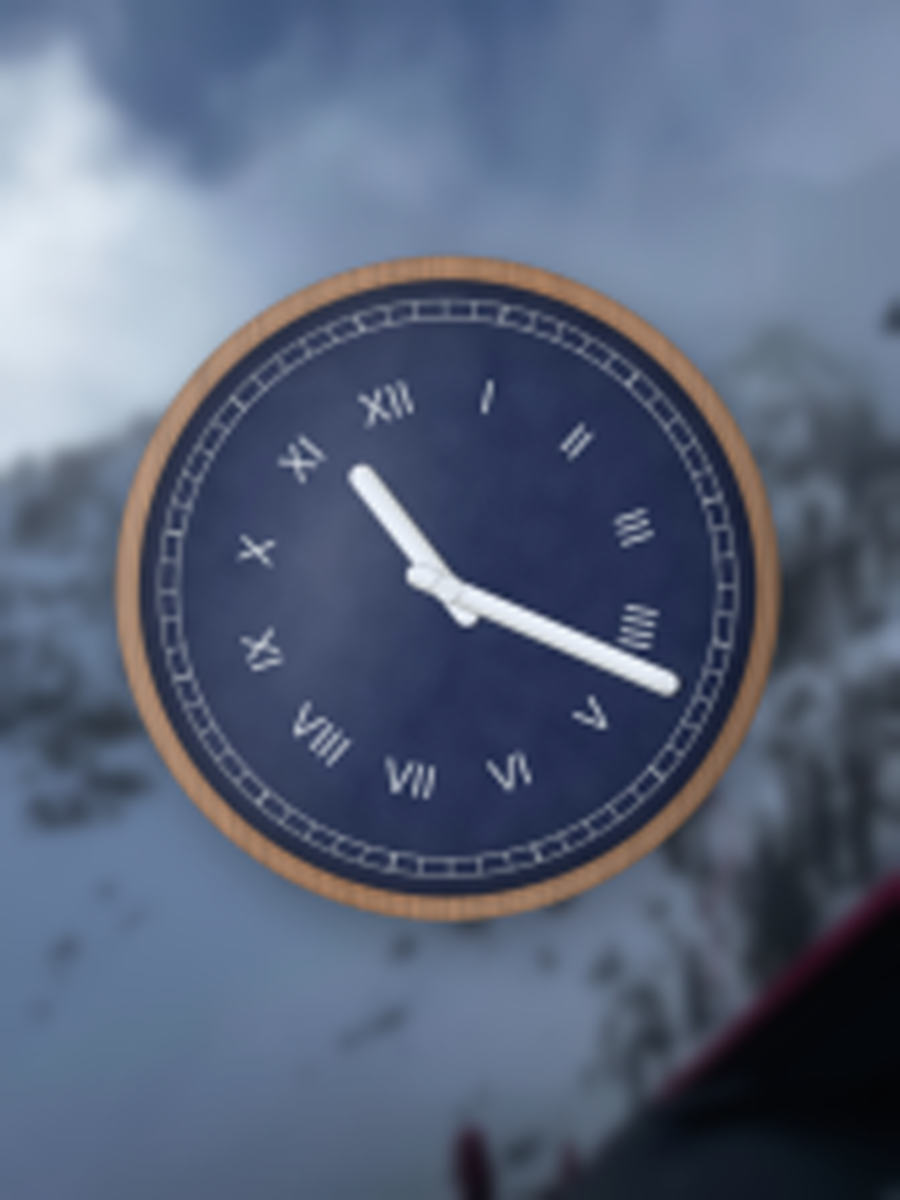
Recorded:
{"hour": 11, "minute": 22}
